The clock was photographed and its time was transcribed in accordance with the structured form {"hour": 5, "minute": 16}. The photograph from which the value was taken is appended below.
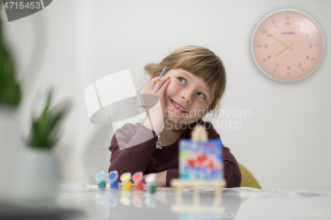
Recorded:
{"hour": 7, "minute": 51}
